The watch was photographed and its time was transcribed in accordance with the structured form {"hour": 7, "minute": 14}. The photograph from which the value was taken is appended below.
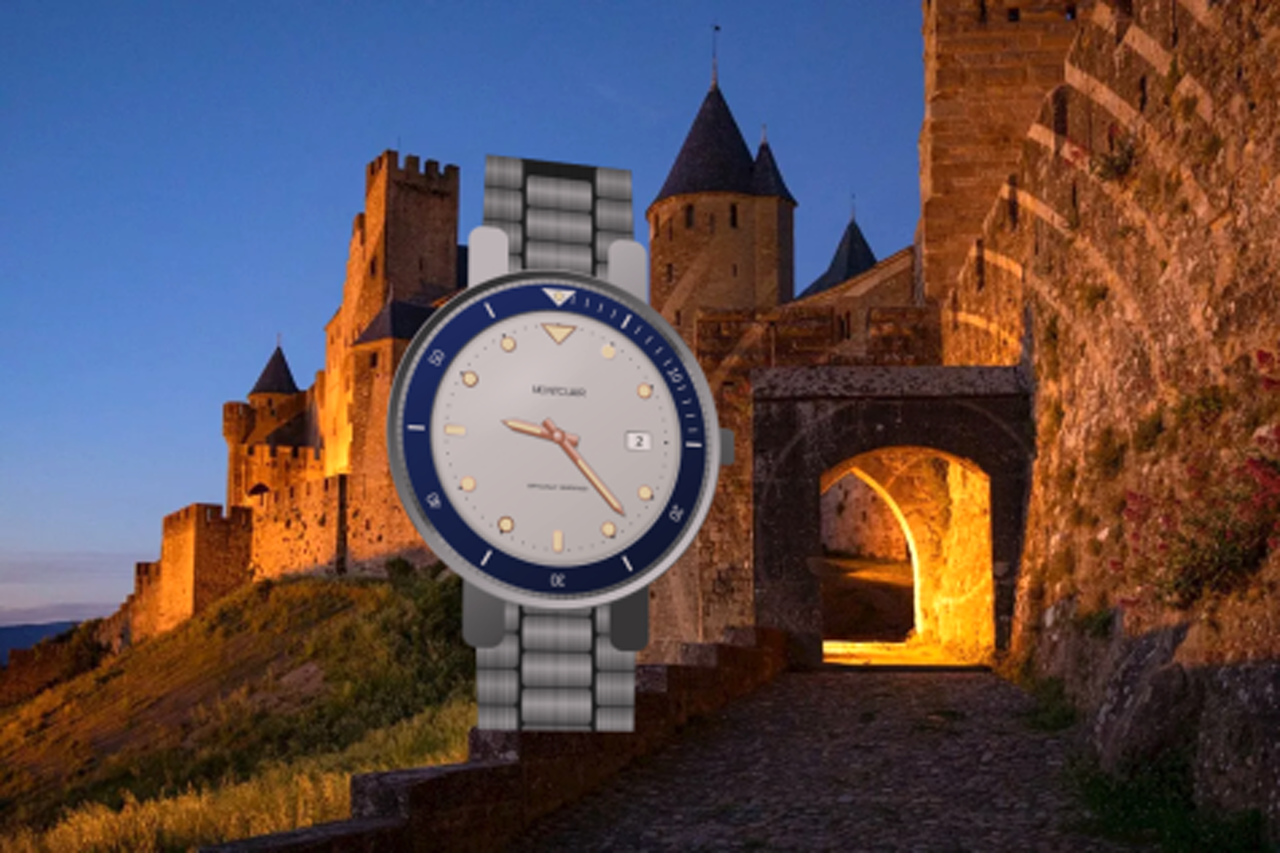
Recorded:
{"hour": 9, "minute": 23}
